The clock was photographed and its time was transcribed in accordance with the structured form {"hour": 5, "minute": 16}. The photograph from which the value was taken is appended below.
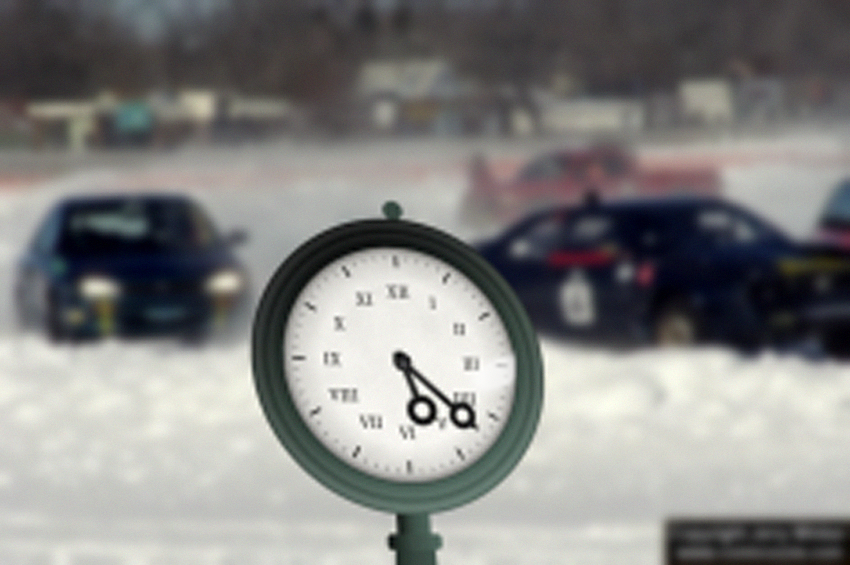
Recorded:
{"hour": 5, "minute": 22}
